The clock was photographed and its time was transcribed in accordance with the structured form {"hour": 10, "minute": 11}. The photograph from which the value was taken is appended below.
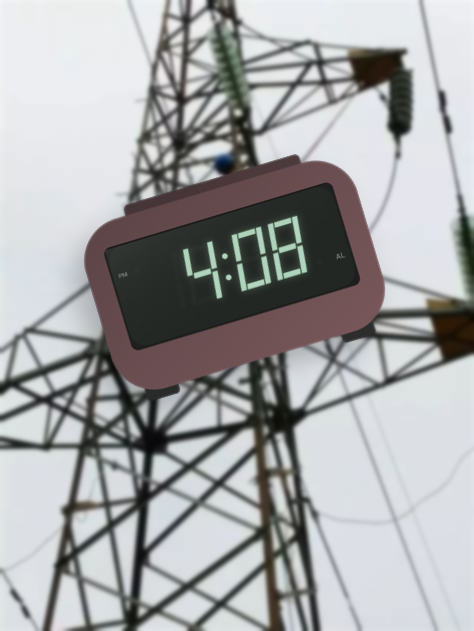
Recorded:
{"hour": 4, "minute": 8}
